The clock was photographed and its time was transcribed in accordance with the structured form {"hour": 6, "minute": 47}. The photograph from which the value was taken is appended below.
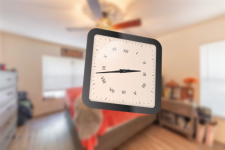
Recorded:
{"hour": 2, "minute": 43}
